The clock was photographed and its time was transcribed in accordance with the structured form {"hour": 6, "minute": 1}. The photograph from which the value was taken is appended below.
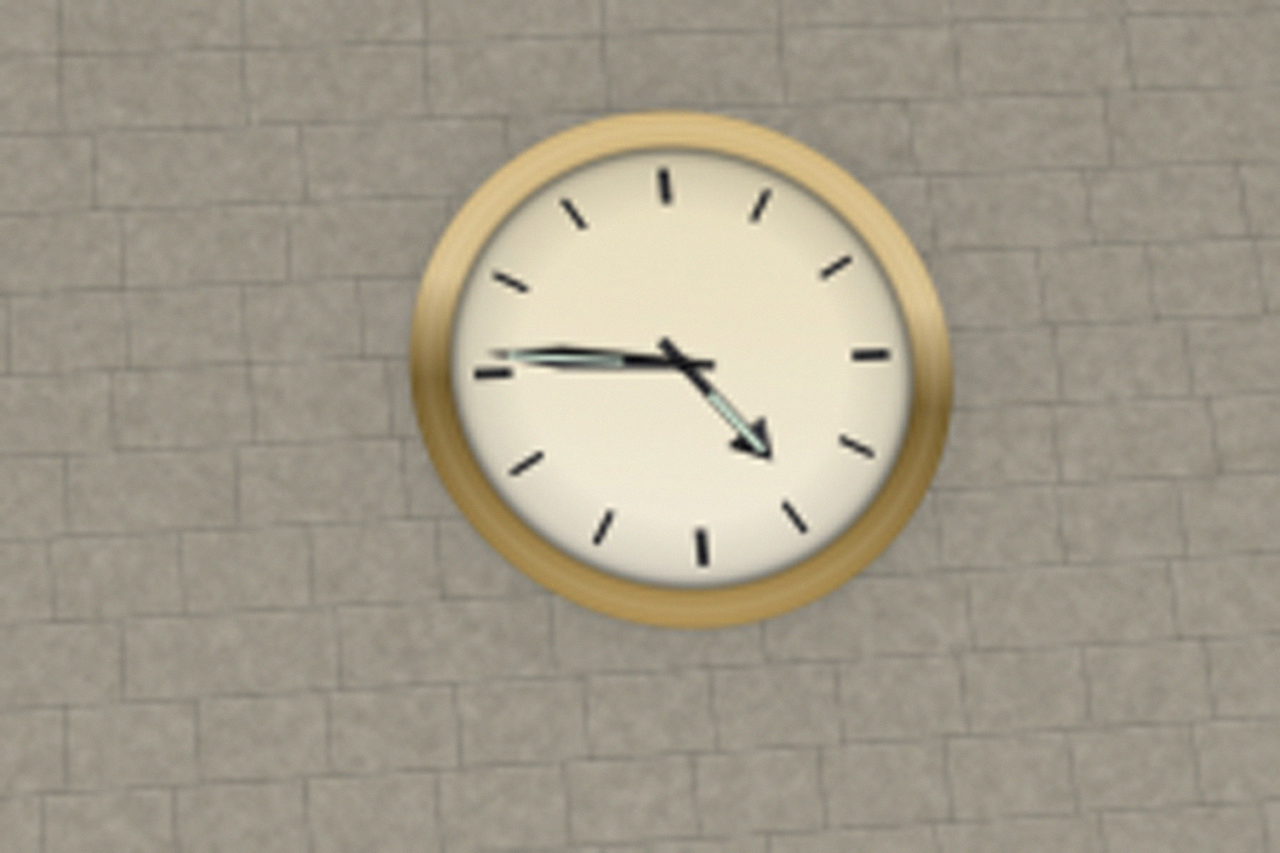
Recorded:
{"hour": 4, "minute": 46}
